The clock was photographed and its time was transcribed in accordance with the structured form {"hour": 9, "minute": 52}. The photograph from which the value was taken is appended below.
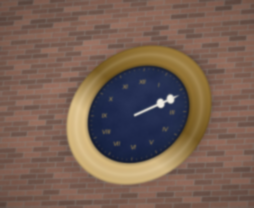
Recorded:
{"hour": 2, "minute": 11}
